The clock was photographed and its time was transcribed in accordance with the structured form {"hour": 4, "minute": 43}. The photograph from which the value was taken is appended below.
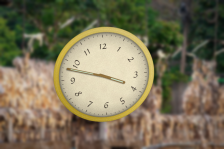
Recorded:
{"hour": 3, "minute": 48}
